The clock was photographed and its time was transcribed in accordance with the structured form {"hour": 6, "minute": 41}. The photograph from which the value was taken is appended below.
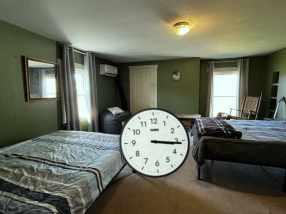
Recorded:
{"hour": 3, "minute": 16}
